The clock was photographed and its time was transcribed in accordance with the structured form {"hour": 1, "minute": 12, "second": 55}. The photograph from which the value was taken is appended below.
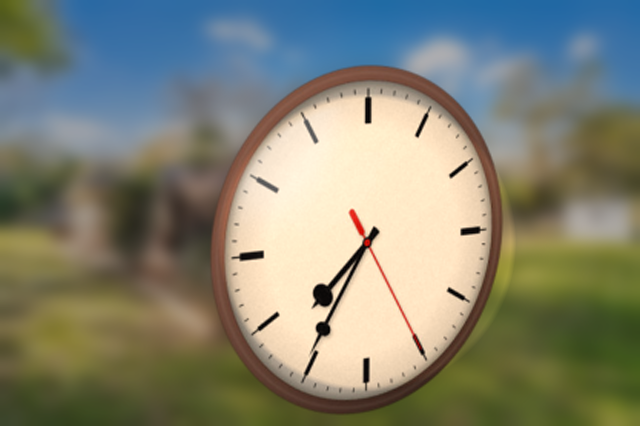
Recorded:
{"hour": 7, "minute": 35, "second": 25}
